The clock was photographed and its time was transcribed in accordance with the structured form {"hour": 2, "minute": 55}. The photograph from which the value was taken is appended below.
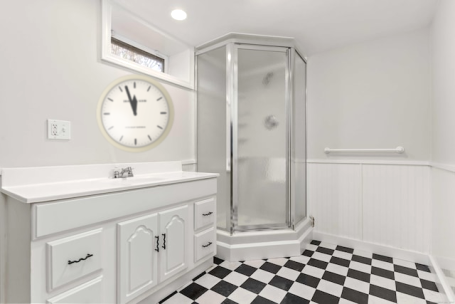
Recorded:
{"hour": 11, "minute": 57}
